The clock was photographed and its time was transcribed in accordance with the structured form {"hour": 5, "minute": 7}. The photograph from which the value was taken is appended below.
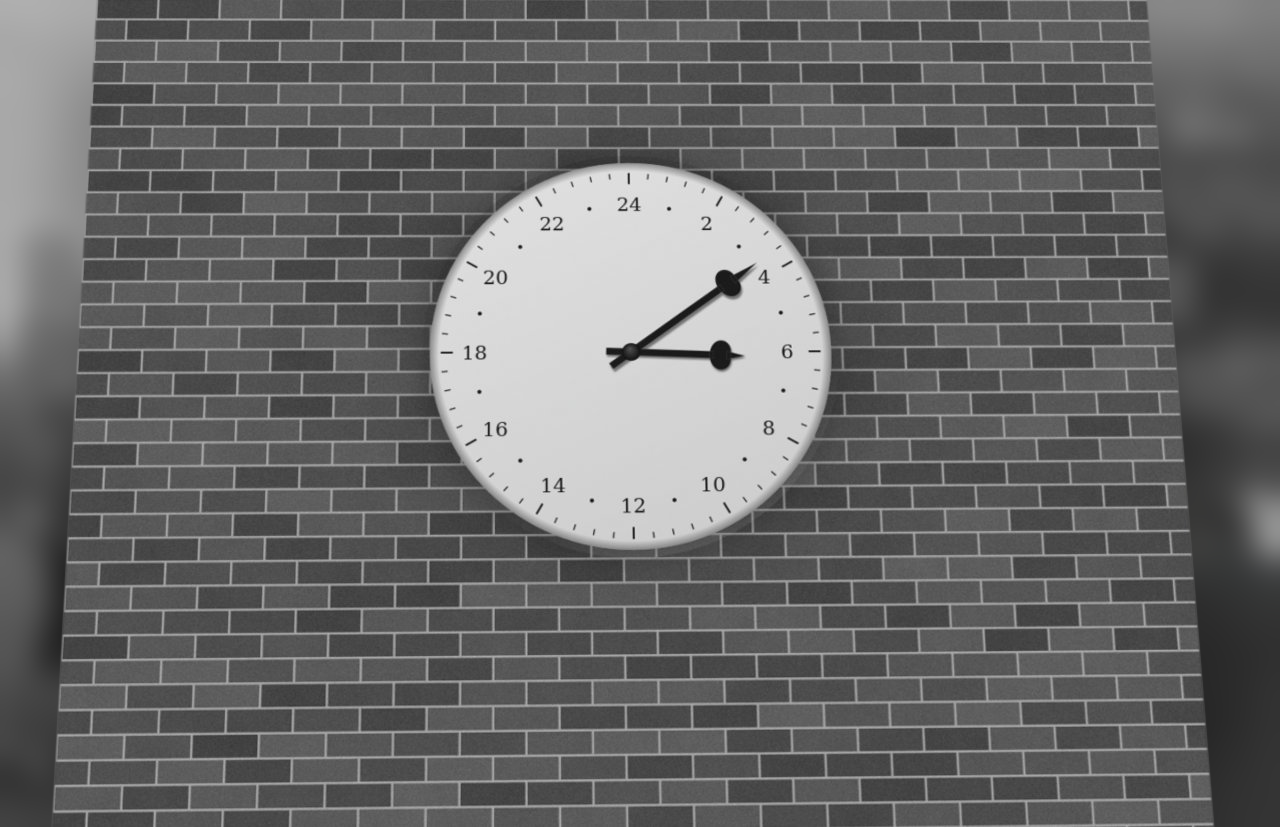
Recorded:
{"hour": 6, "minute": 9}
